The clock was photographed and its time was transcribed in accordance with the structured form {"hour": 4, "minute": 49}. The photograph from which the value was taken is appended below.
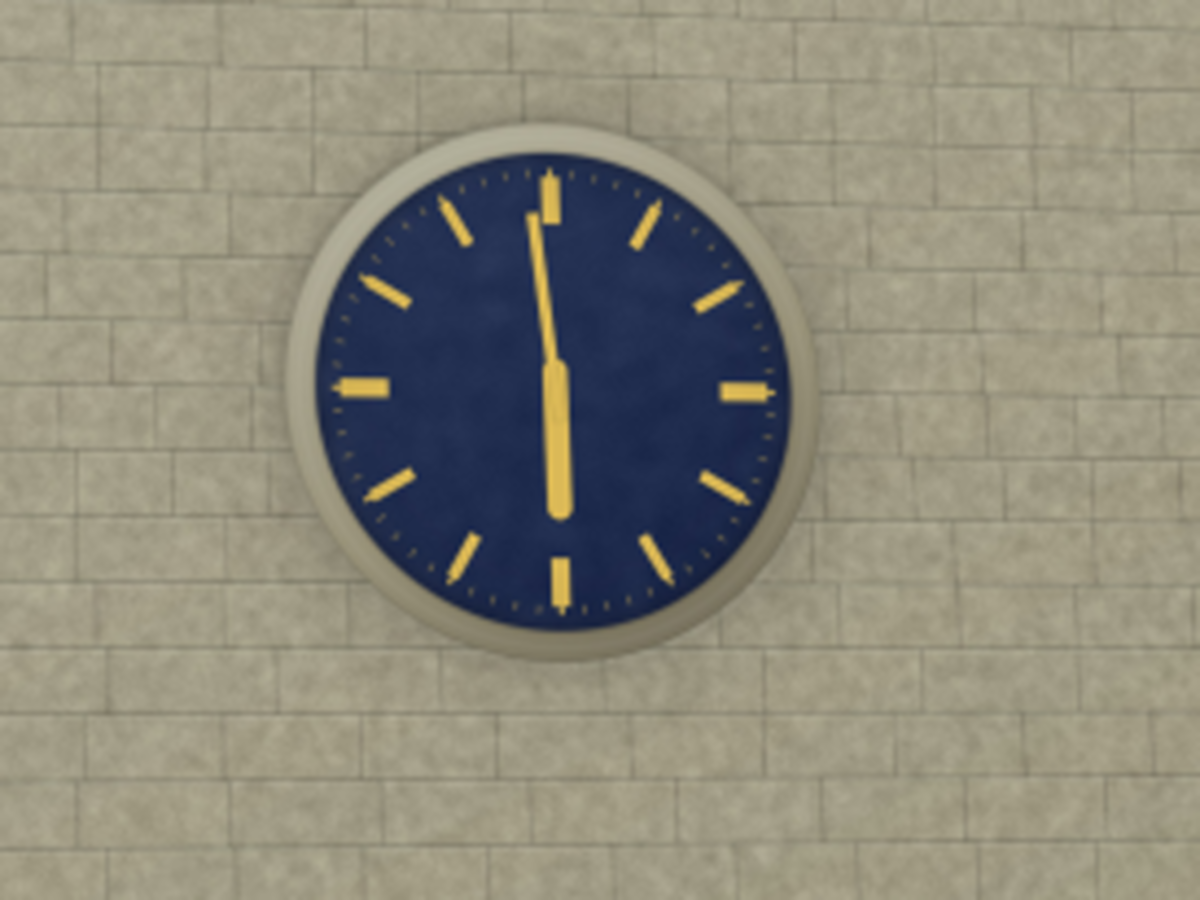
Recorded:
{"hour": 5, "minute": 59}
